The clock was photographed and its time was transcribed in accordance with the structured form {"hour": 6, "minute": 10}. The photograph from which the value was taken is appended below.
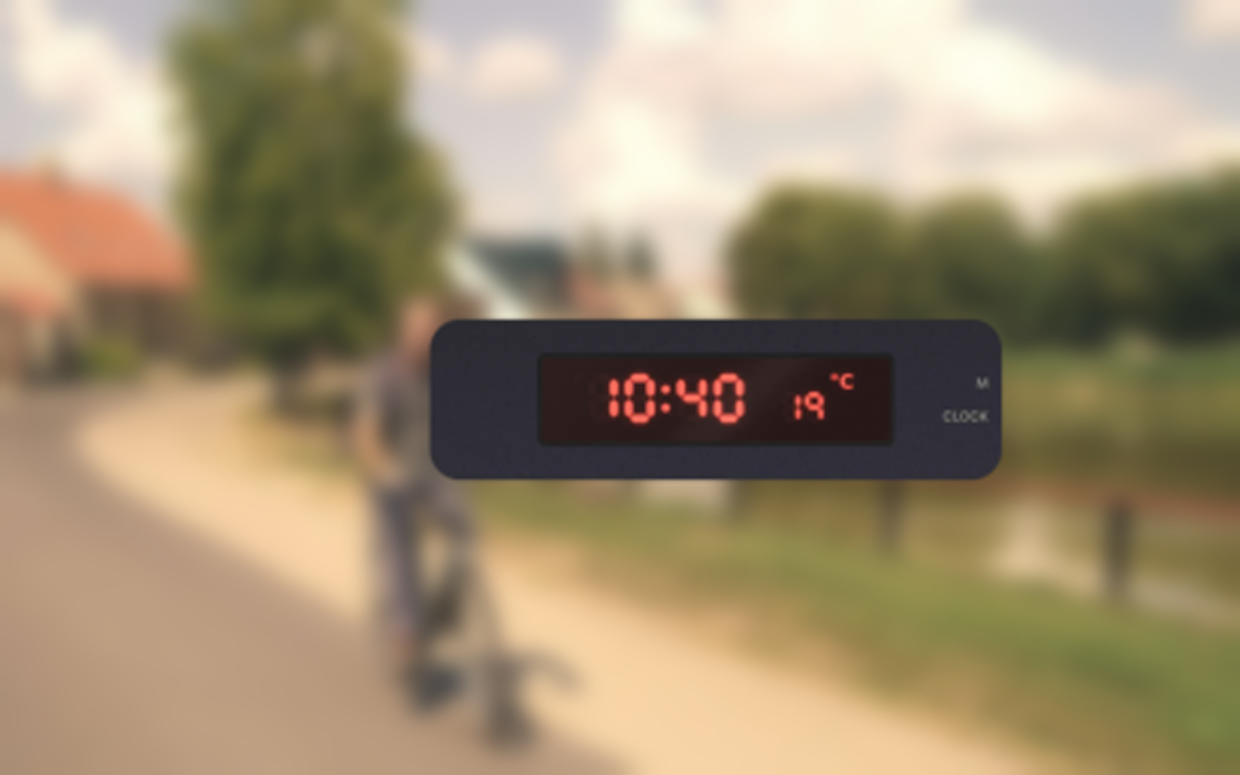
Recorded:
{"hour": 10, "minute": 40}
